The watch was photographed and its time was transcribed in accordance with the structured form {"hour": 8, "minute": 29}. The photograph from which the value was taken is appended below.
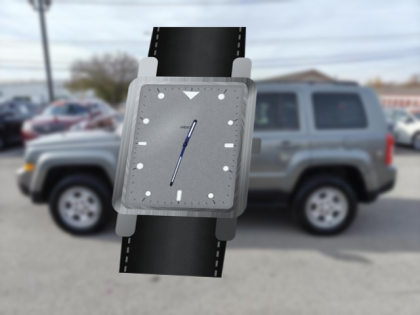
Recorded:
{"hour": 12, "minute": 32}
